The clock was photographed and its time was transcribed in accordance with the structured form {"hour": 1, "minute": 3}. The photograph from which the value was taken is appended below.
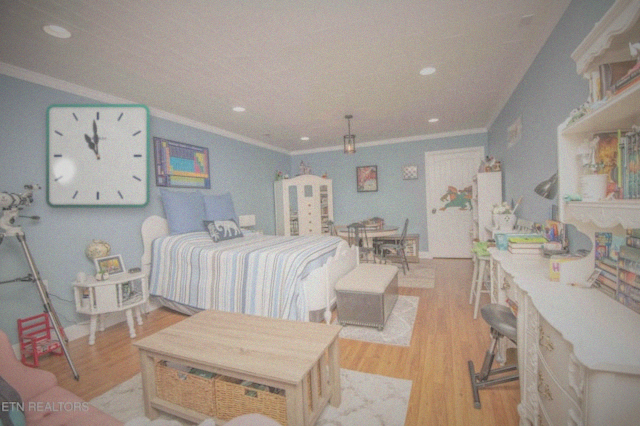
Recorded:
{"hour": 10, "minute": 59}
